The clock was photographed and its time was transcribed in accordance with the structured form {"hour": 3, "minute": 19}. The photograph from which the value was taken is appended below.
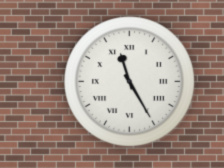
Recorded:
{"hour": 11, "minute": 25}
